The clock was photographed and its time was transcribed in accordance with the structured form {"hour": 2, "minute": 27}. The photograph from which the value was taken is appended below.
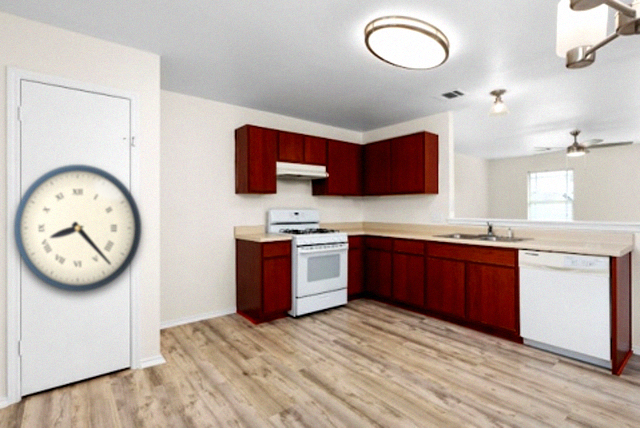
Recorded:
{"hour": 8, "minute": 23}
